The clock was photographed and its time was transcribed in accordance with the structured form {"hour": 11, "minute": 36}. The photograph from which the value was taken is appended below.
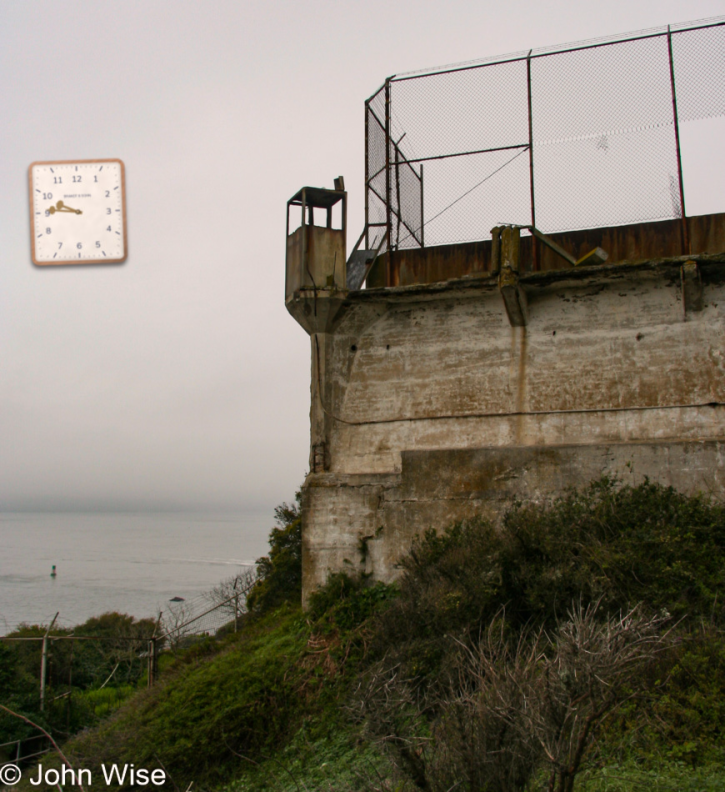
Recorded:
{"hour": 9, "minute": 46}
